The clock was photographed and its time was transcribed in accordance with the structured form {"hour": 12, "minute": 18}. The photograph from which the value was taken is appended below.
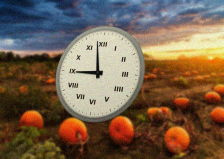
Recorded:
{"hour": 8, "minute": 58}
